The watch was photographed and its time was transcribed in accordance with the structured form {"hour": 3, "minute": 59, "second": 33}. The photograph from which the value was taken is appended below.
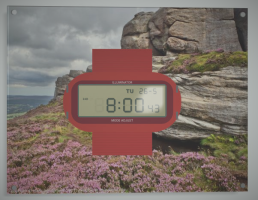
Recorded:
{"hour": 8, "minute": 0, "second": 43}
